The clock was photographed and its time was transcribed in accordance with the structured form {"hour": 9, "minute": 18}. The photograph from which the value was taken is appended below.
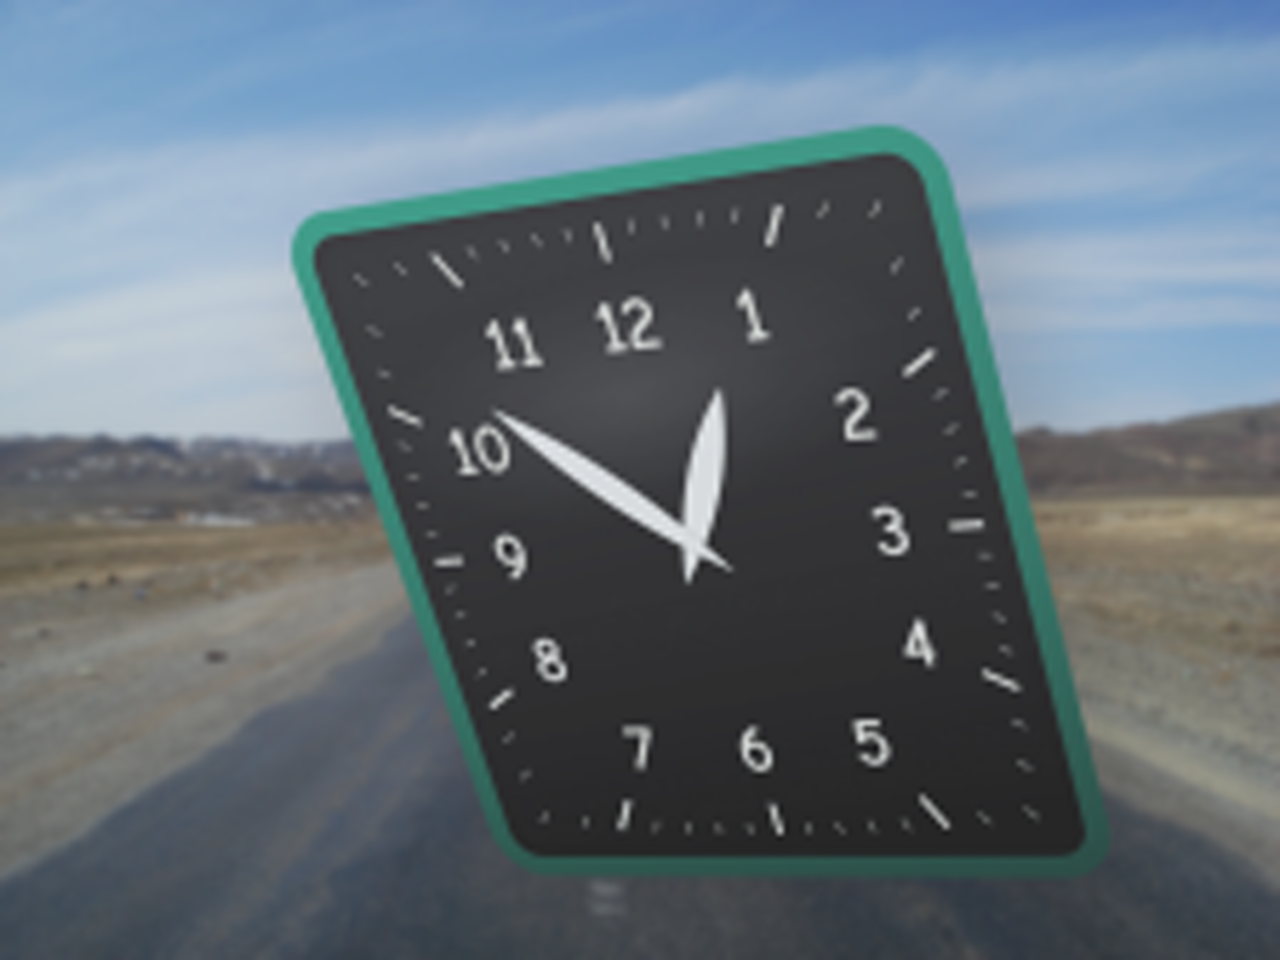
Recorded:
{"hour": 12, "minute": 52}
